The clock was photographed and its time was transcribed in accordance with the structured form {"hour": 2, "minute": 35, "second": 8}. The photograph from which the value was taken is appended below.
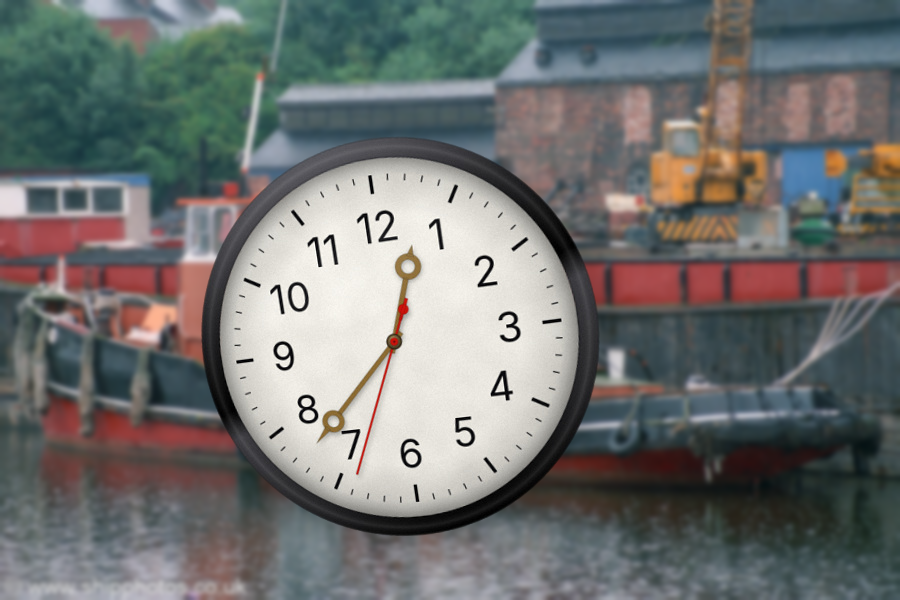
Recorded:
{"hour": 12, "minute": 37, "second": 34}
